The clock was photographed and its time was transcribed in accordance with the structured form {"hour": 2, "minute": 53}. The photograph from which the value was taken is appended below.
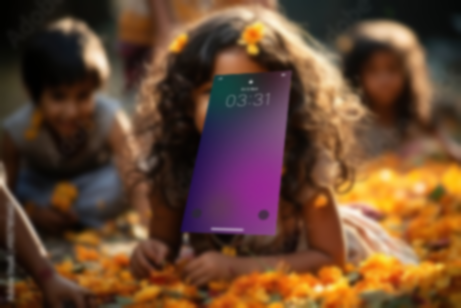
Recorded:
{"hour": 3, "minute": 31}
